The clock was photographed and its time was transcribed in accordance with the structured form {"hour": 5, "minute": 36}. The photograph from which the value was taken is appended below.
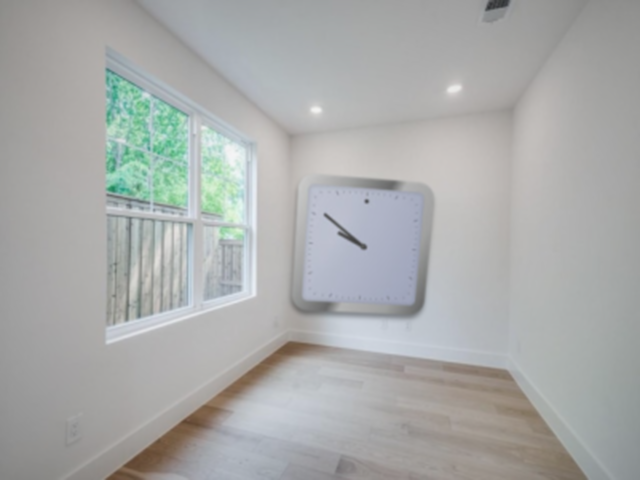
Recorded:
{"hour": 9, "minute": 51}
